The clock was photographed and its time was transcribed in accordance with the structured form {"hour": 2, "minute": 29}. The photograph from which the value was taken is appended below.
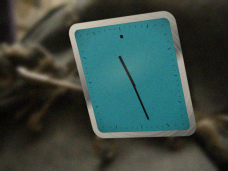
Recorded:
{"hour": 11, "minute": 28}
